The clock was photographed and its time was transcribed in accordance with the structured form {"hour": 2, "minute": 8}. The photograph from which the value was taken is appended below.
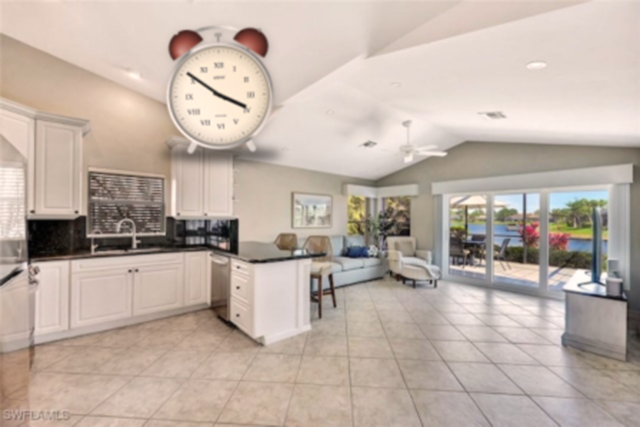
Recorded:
{"hour": 3, "minute": 51}
